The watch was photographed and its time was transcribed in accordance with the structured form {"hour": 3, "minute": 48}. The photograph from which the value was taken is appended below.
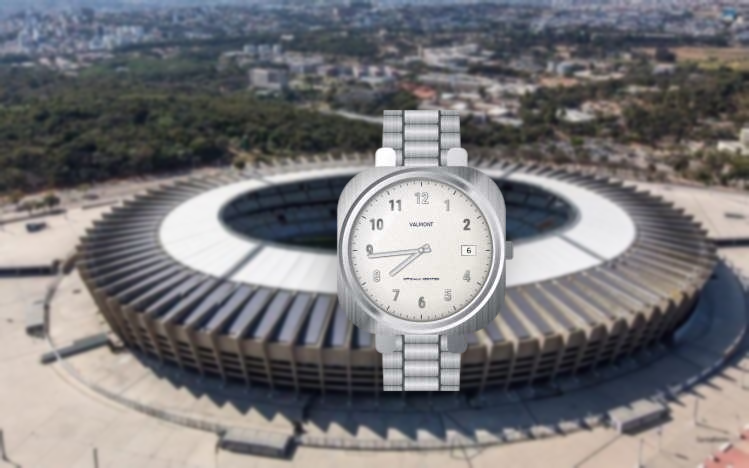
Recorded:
{"hour": 7, "minute": 44}
